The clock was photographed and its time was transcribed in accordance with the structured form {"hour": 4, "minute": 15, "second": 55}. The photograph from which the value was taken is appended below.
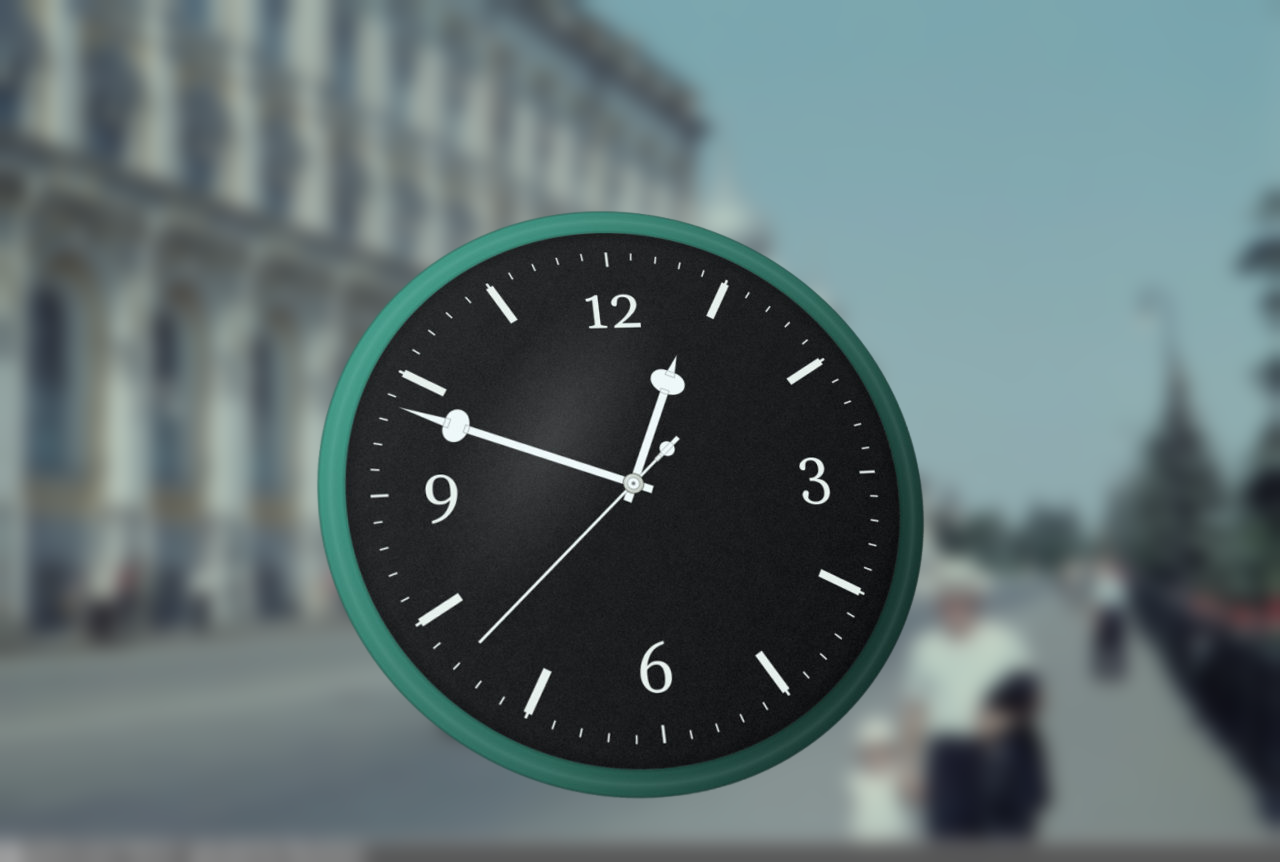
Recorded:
{"hour": 12, "minute": 48, "second": 38}
